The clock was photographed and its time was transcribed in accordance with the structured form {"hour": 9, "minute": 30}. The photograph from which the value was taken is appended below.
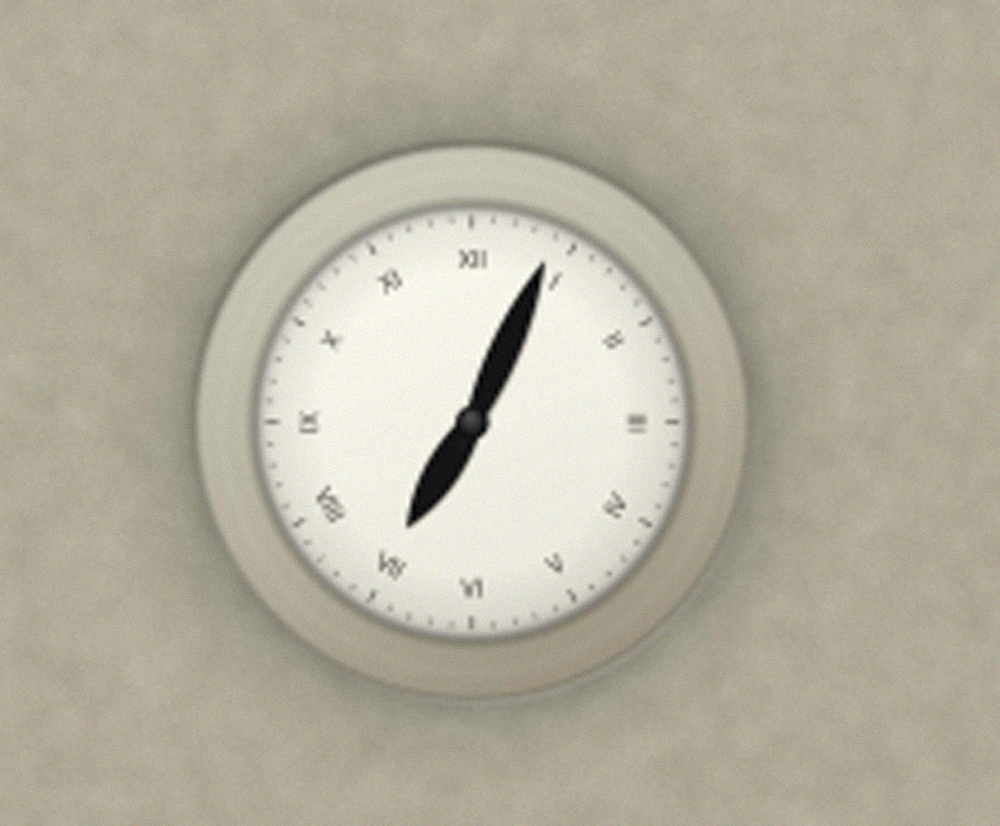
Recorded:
{"hour": 7, "minute": 4}
